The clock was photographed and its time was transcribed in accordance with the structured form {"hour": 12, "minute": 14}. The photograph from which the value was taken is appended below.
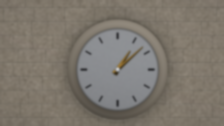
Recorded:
{"hour": 1, "minute": 8}
